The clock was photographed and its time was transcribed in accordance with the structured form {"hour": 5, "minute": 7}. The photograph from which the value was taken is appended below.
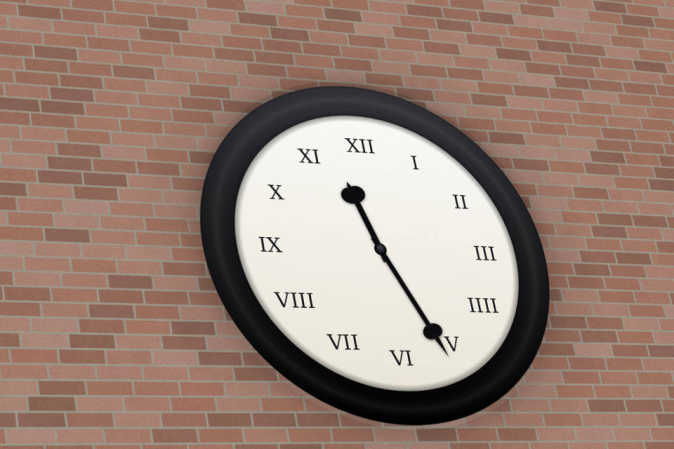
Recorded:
{"hour": 11, "minute": 26}
